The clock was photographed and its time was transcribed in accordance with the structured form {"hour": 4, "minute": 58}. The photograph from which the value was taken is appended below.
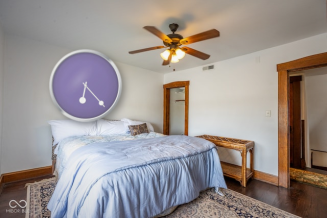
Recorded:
{"hour": 6, "minute": 23}
